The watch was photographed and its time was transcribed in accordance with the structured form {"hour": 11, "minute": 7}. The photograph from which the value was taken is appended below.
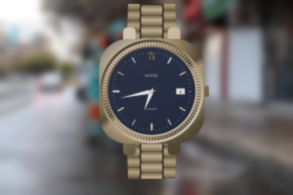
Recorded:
{"hour": 6, "minute": 43}
